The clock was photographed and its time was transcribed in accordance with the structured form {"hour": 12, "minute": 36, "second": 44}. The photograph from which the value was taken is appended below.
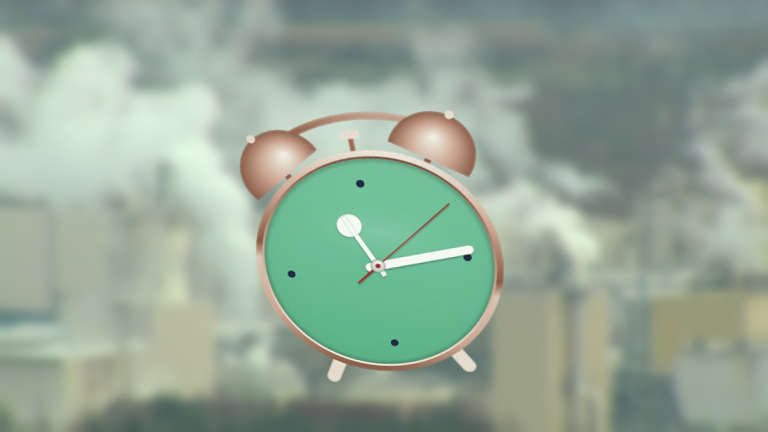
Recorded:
{"hour": 11, "minute": 14, "second": 9}
